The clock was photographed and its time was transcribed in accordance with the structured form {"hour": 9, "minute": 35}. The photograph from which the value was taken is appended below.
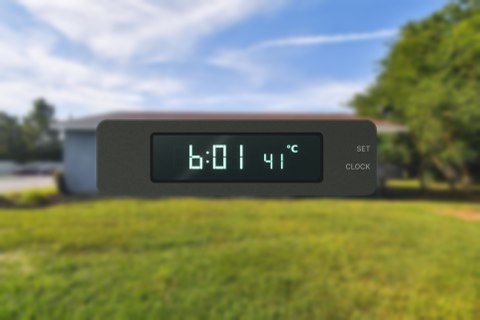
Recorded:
{"hour": 6, "minute": 1}
